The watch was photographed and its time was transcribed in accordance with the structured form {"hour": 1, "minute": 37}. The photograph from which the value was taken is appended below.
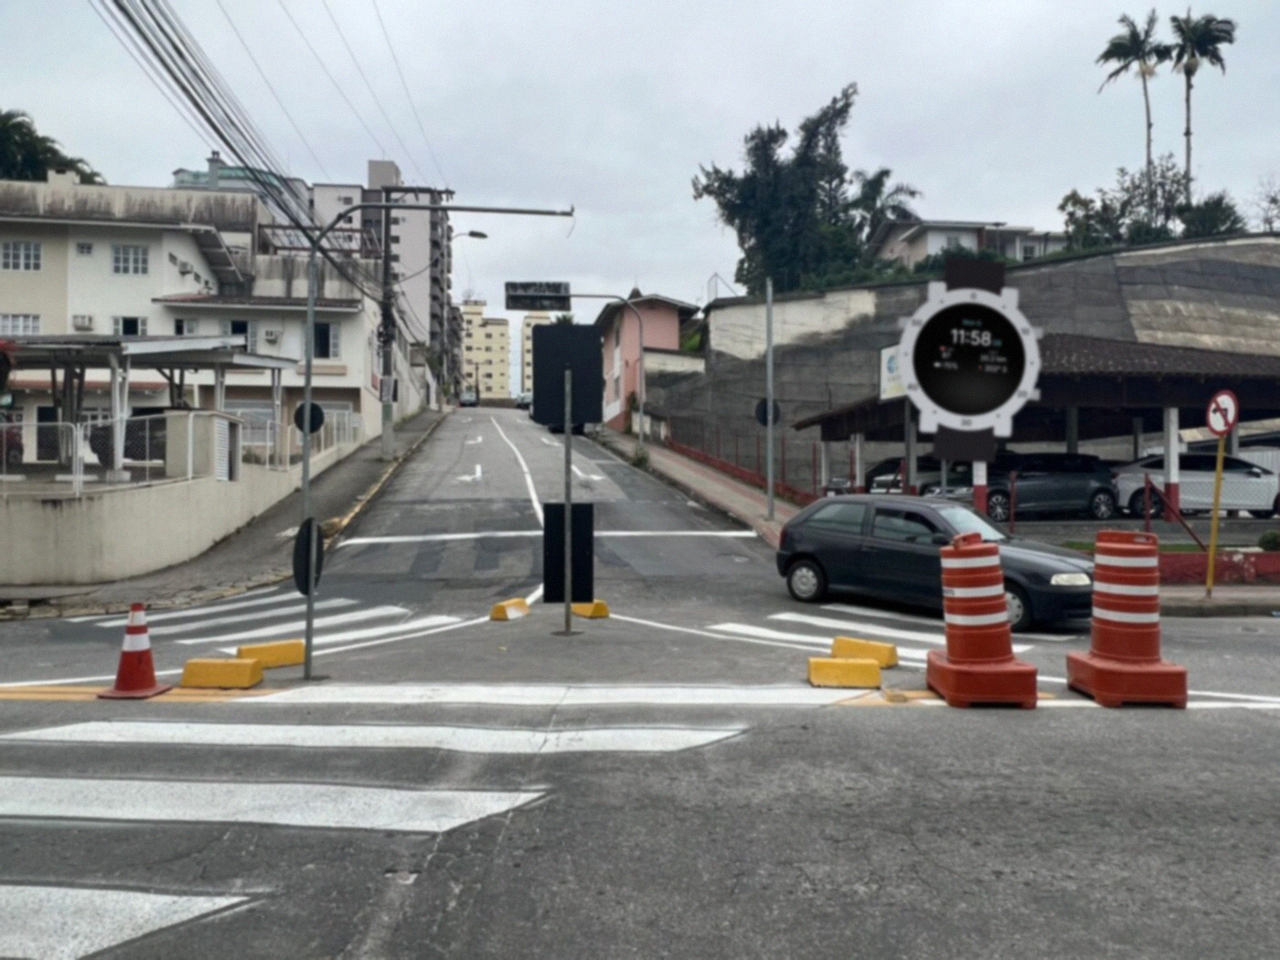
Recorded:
{"hour": 11, "minute": 58}
